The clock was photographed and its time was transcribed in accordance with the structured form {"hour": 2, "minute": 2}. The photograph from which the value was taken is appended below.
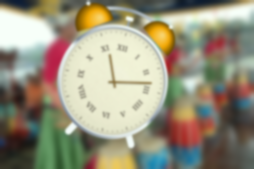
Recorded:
{"hour": 11, "minute": 13}
